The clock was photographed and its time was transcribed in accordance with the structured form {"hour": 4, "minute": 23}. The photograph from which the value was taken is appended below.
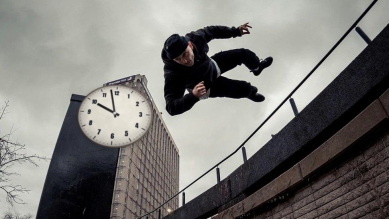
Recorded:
{"hour": 9, "minute": 58}
